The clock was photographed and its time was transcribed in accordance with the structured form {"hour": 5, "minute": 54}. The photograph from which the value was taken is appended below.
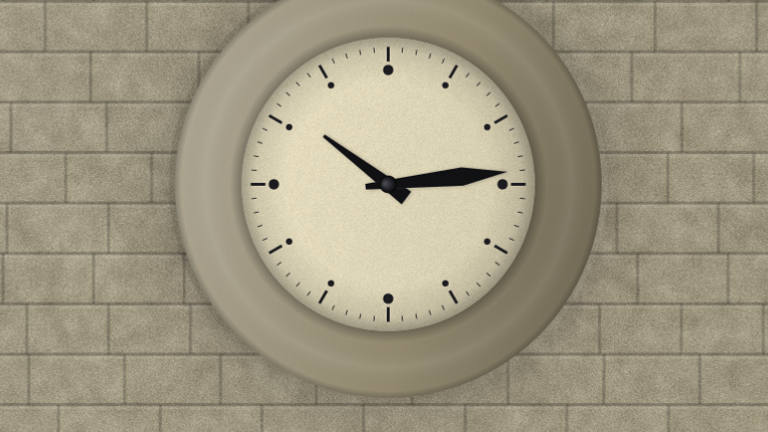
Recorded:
{"hour": 10, "minute": 14}
